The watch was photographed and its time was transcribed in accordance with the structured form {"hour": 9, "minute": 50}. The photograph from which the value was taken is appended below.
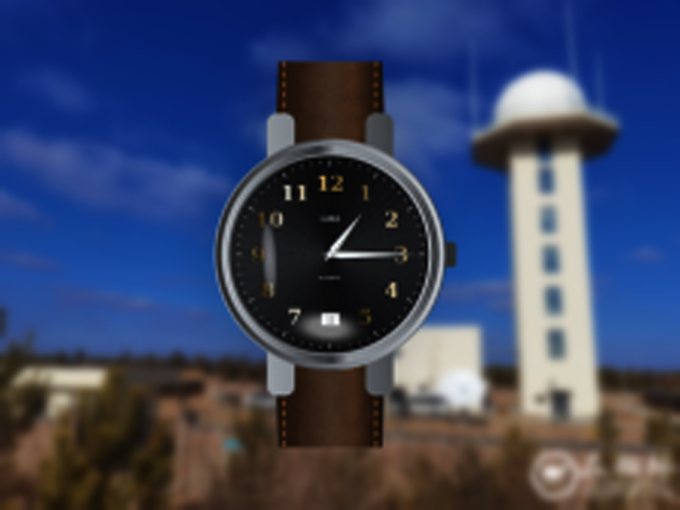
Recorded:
{"hour": 1, "minute": 15}
